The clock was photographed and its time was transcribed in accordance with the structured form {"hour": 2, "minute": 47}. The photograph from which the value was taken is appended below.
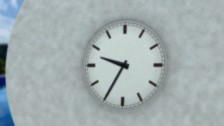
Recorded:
{"hour": 9, "minute": 35}
